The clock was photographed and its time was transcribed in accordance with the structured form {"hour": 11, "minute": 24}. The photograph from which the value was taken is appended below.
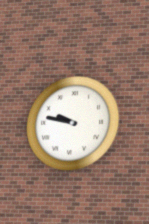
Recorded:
{"hour": 9, "minute": 47}
